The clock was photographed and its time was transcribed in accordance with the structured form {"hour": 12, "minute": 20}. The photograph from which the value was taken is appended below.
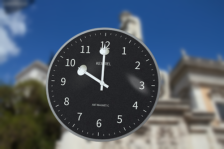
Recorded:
{"hour": 10, "minute": 0}
